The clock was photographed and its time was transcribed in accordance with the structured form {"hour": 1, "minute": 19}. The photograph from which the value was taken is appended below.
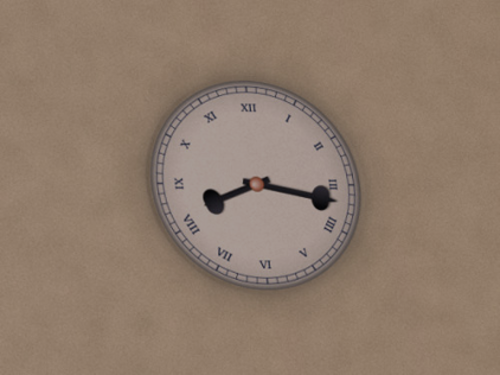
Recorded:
{"hour": 8, "minute": 17}
